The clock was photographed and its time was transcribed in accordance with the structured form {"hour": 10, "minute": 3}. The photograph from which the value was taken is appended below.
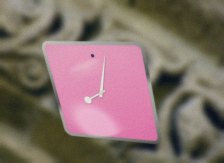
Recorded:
{"hour": 8, "minute": 3}
